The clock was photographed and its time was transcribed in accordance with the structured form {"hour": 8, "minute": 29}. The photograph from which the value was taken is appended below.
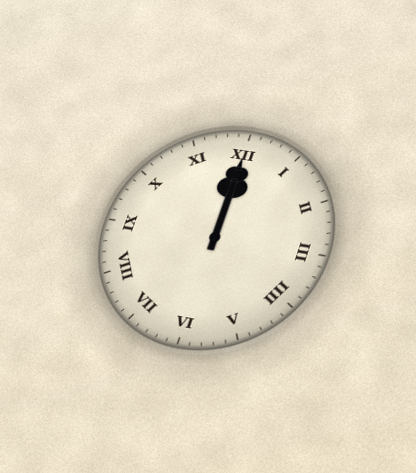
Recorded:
{"hour": 12, "minute": 0}
